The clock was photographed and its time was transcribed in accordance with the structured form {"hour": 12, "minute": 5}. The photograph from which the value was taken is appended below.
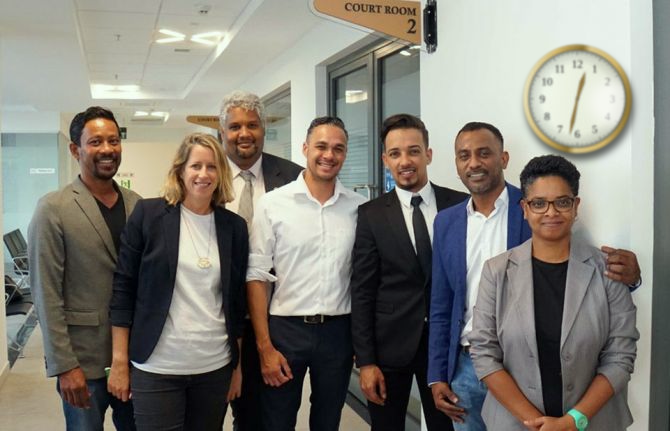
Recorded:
{"hour": 12, "minute": 32}
